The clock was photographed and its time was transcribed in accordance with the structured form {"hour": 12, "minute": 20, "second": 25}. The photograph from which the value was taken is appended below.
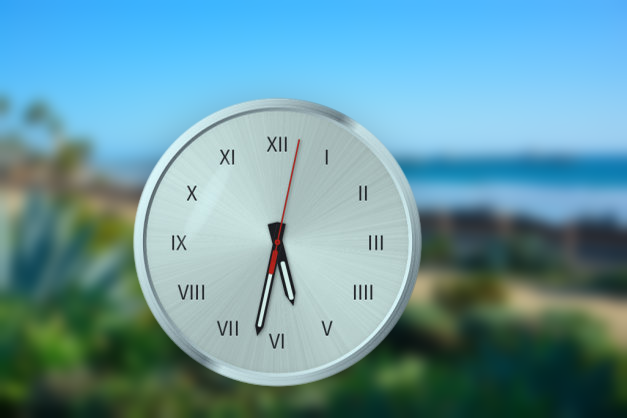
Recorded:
{"hour": 5, "minute": 32, "second": 2}
